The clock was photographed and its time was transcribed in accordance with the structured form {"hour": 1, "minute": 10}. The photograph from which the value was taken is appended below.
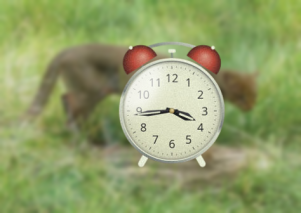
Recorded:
{"hour": 3, "minute": 44}
